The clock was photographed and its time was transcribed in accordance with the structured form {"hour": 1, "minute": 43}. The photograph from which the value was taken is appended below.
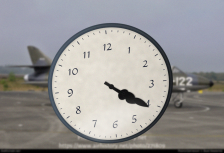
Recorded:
{"hour": 4, "minute": 21}
